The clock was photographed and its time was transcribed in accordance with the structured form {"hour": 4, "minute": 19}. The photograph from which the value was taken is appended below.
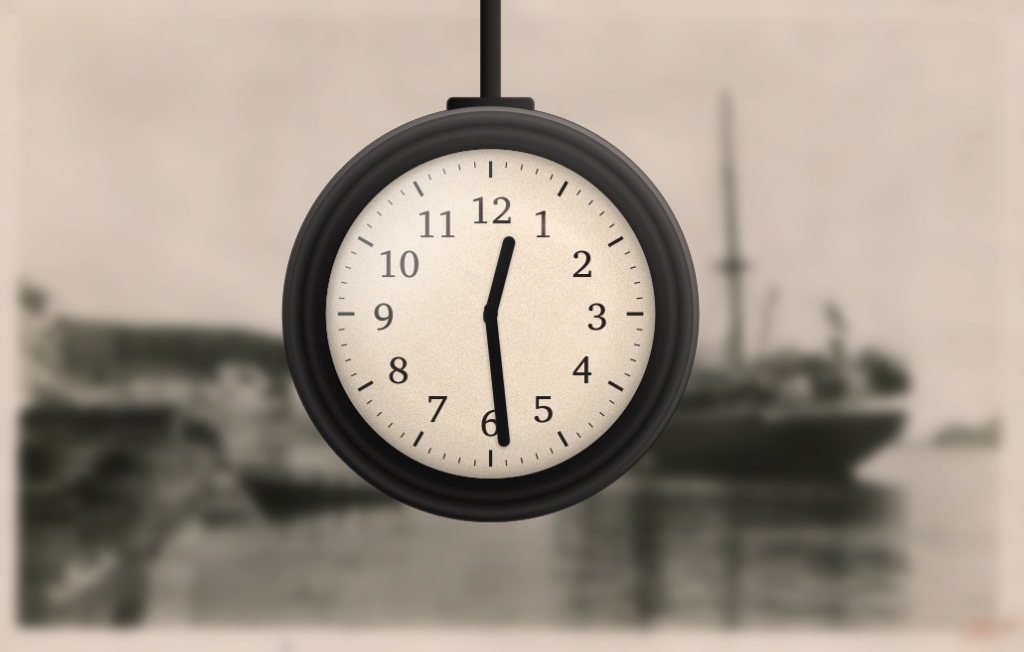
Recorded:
{"hour": 12, "minute": 29}
